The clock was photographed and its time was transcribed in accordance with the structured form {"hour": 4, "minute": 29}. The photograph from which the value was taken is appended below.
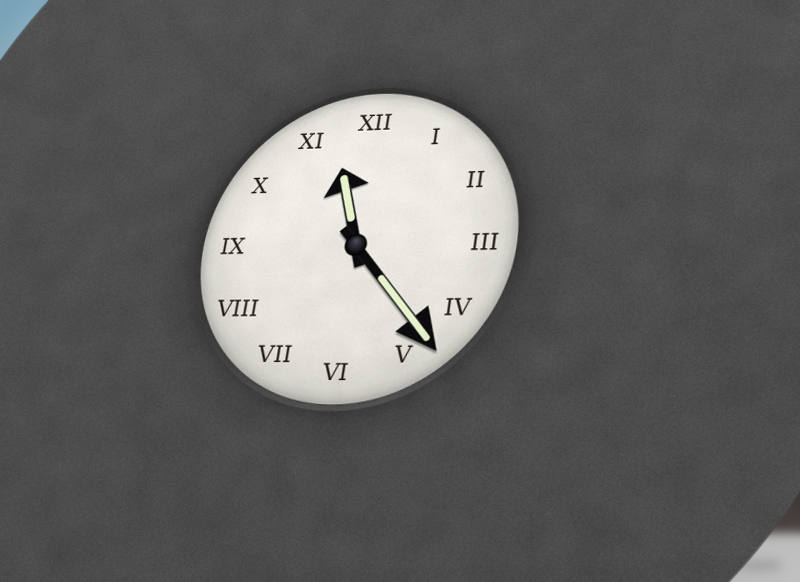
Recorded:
{"hour": 11, "minute": 23}
